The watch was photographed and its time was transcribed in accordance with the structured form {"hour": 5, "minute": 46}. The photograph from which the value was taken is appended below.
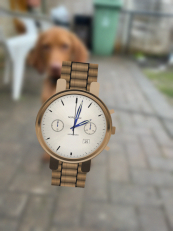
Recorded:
{"hour": 2, "minute": 2}
